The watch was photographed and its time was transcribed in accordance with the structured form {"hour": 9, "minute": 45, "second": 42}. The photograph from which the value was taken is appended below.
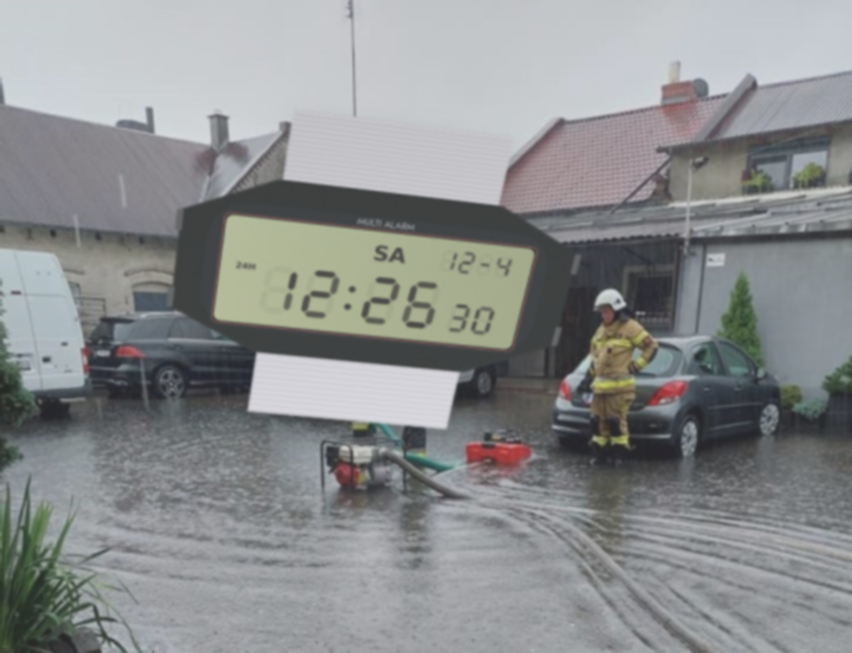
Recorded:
{"hour": 12, "minute": 26, "second": 30}
